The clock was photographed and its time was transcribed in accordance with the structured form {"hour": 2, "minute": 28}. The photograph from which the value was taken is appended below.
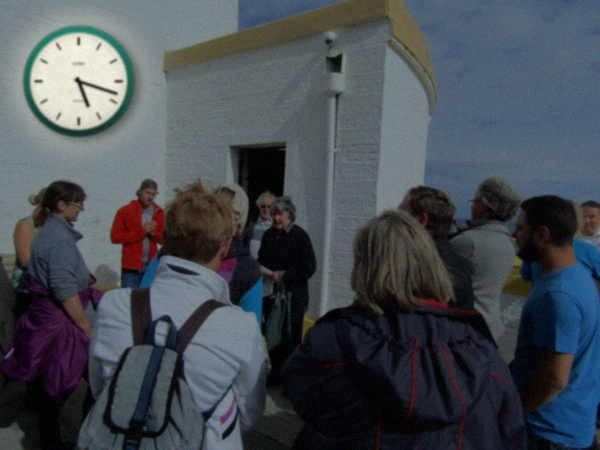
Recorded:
{"hour": 5, "minute": 18}
